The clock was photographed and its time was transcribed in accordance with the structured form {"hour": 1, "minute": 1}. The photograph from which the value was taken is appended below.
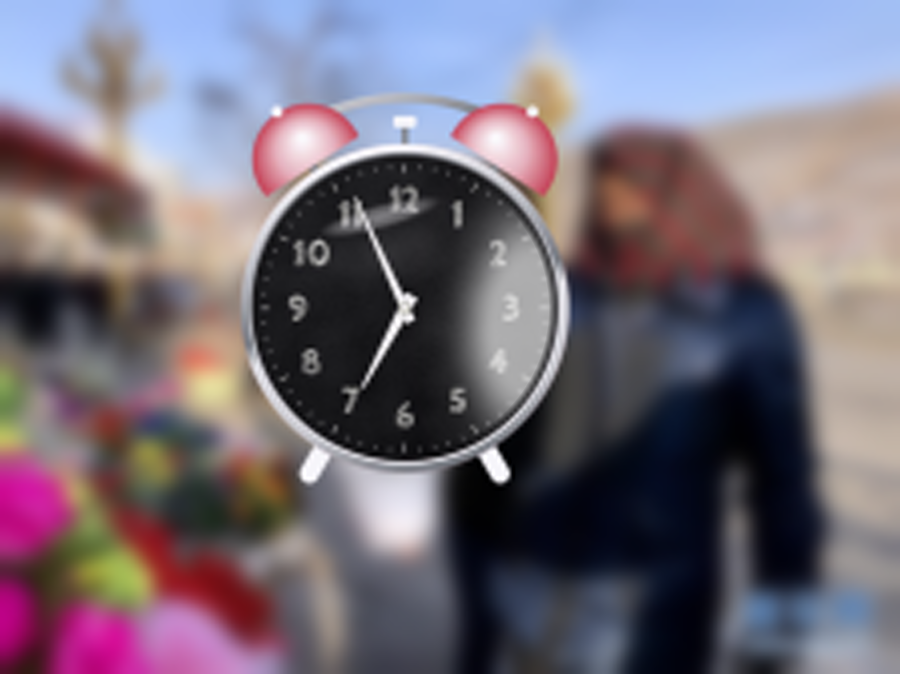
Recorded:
{"hour": 6, "minute": 56}
